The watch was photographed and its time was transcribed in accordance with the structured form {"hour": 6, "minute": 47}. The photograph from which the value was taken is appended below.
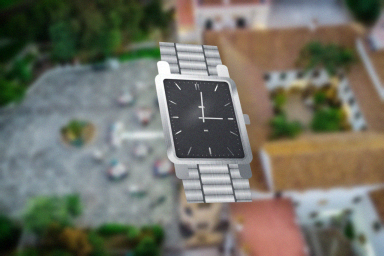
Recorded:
{"hour": 3, "minute": 1}
